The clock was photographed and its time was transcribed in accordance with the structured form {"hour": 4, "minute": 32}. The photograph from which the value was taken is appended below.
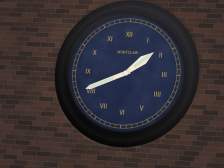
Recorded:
{"hour": 1, "minute": 41}
